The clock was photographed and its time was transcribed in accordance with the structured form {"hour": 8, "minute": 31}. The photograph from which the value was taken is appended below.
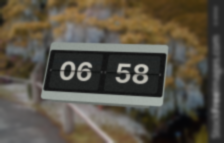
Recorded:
{"hour": 6, "minute": 58}
